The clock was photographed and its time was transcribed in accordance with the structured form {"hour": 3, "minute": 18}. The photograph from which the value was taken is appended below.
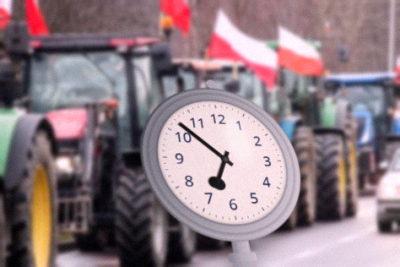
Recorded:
{"hour": 6, "minute": 52}
